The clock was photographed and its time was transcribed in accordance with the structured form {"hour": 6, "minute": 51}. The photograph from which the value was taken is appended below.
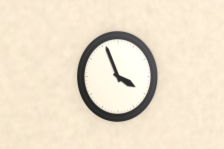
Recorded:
{"hour": 3, "minute": 56}
